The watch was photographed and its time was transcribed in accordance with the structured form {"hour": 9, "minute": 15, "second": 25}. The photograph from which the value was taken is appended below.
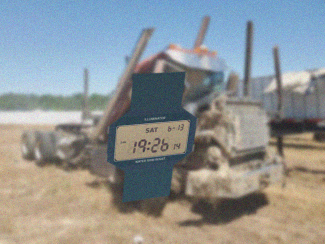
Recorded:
{"hour": 19, "minute": 26, "second": 14}
